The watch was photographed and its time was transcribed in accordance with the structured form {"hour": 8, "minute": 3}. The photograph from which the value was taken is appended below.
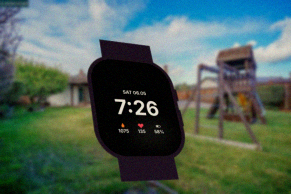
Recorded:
{"hour": 7, "minute": 26}
